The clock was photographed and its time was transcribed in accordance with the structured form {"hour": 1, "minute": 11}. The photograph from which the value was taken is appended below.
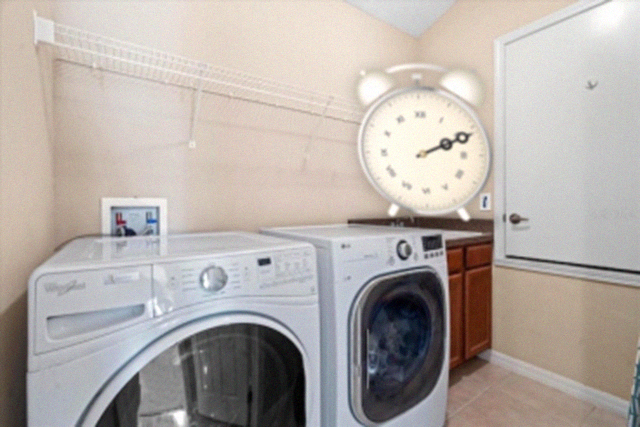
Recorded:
{"hour": 2, "minute": 11}
